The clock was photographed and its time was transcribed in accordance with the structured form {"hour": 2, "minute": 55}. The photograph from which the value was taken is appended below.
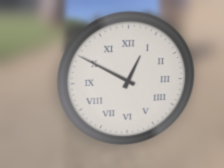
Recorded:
{"hour": 12, "minute": 50}
